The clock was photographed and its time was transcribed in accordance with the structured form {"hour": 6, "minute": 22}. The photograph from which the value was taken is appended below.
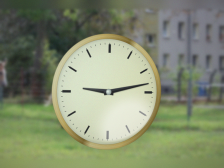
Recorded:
{"hour": 9, "minute": 13}
